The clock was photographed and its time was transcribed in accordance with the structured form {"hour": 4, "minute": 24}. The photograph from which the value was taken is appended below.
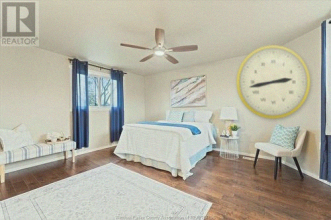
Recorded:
{"hour": 2, "minute": 43}
